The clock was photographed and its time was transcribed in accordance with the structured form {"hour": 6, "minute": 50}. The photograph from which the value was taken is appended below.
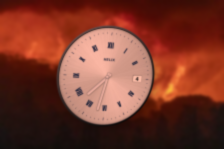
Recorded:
{"hour": 7, "minute": 32}
